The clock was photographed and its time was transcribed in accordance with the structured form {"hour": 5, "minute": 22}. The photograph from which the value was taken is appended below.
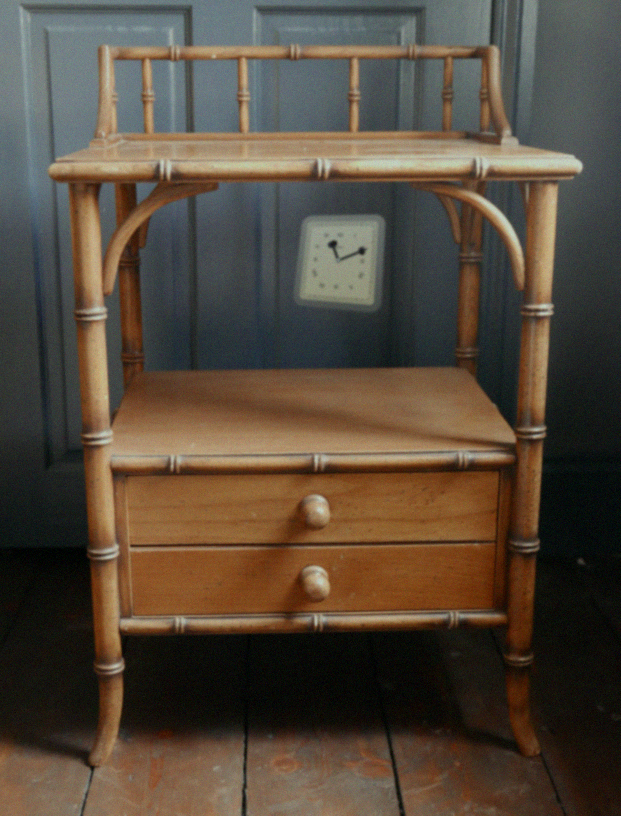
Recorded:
{"hour": 11, "minute": 11}
